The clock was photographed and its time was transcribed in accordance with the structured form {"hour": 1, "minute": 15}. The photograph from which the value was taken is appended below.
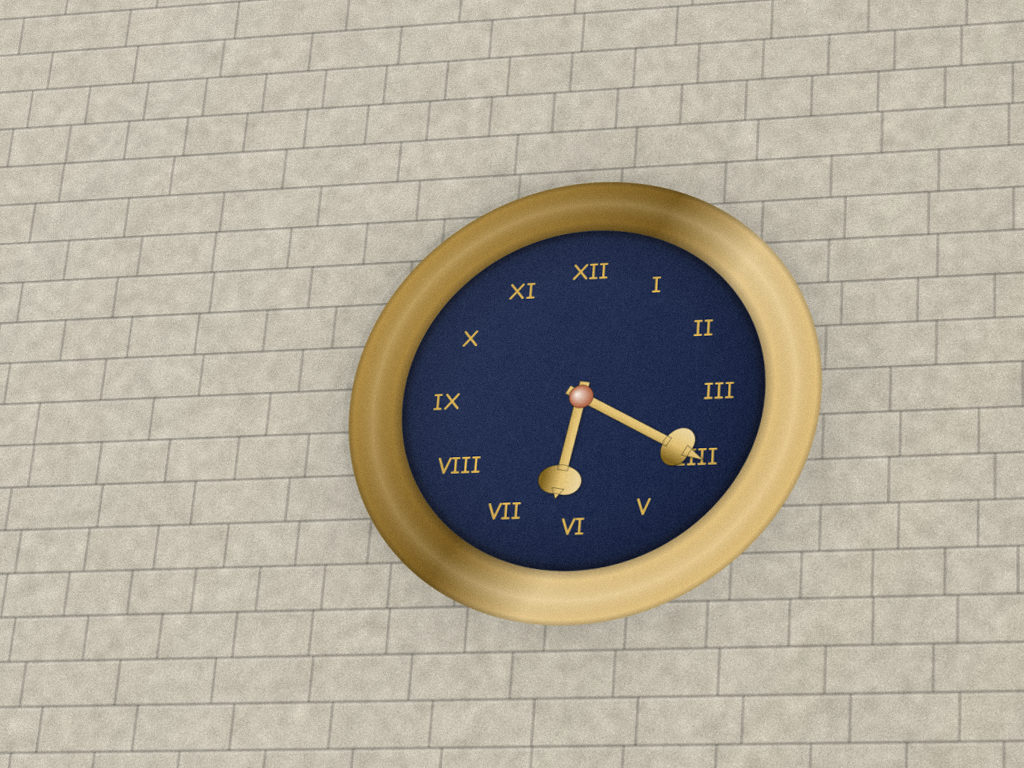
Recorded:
{"hour": 6, "minute": 20}
